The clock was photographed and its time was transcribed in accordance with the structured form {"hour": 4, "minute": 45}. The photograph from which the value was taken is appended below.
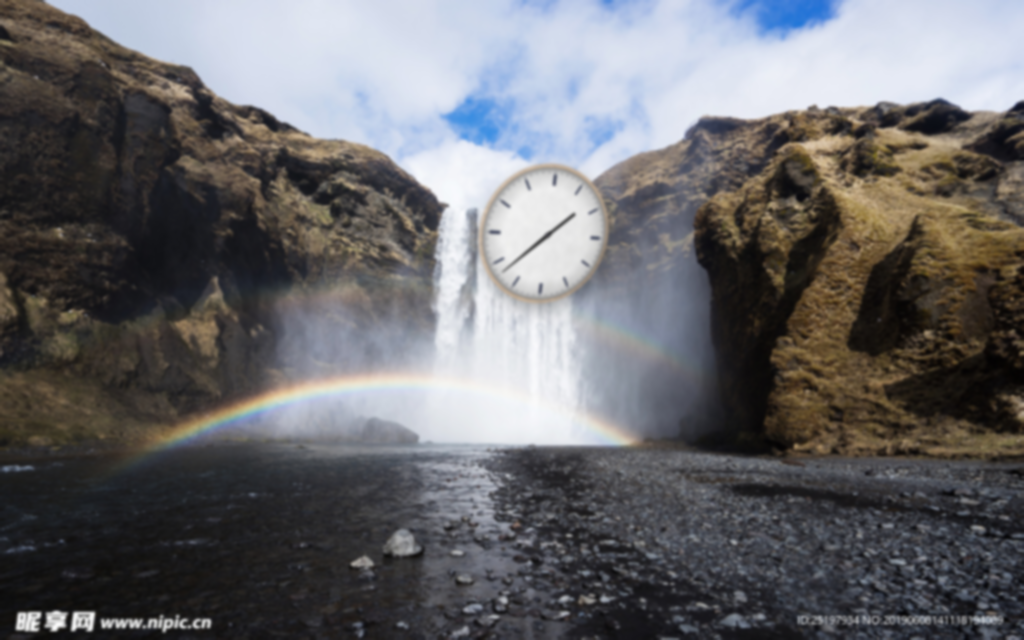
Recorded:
{"hour": 1, "minute": 38}
